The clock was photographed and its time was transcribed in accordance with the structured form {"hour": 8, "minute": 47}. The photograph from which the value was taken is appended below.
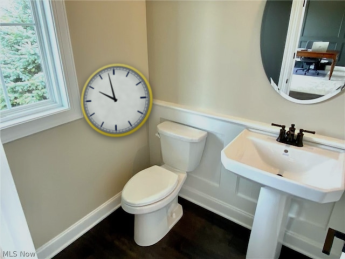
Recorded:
{"hour": 9, "minute": 58}
